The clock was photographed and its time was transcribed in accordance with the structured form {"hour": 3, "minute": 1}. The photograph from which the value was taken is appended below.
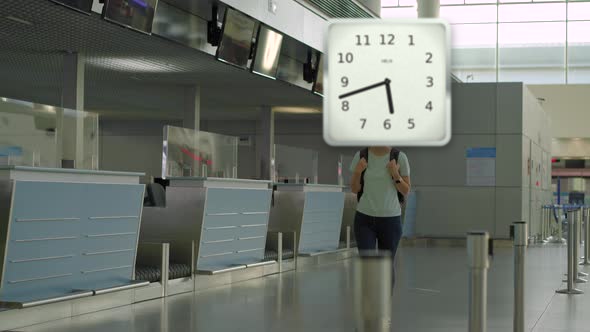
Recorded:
{"hour": 5, "minute": 42}
